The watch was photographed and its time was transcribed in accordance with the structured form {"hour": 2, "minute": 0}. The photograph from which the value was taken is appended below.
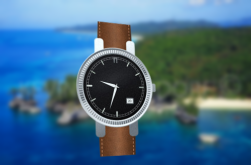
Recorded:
{"hour": 9, "minute": 33}
